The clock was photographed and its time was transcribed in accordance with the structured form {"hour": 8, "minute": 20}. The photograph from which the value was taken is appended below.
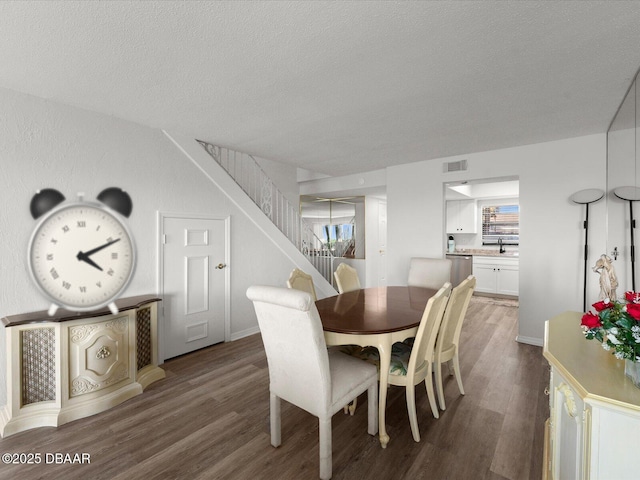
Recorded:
{"hour": 4, "minute": 11}
